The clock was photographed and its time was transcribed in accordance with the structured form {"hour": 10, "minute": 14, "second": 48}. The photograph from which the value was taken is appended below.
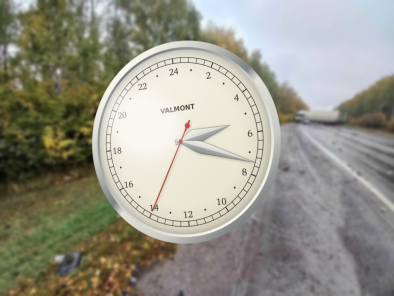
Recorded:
{"hour": 5, "minute": 18, "second": 35}
